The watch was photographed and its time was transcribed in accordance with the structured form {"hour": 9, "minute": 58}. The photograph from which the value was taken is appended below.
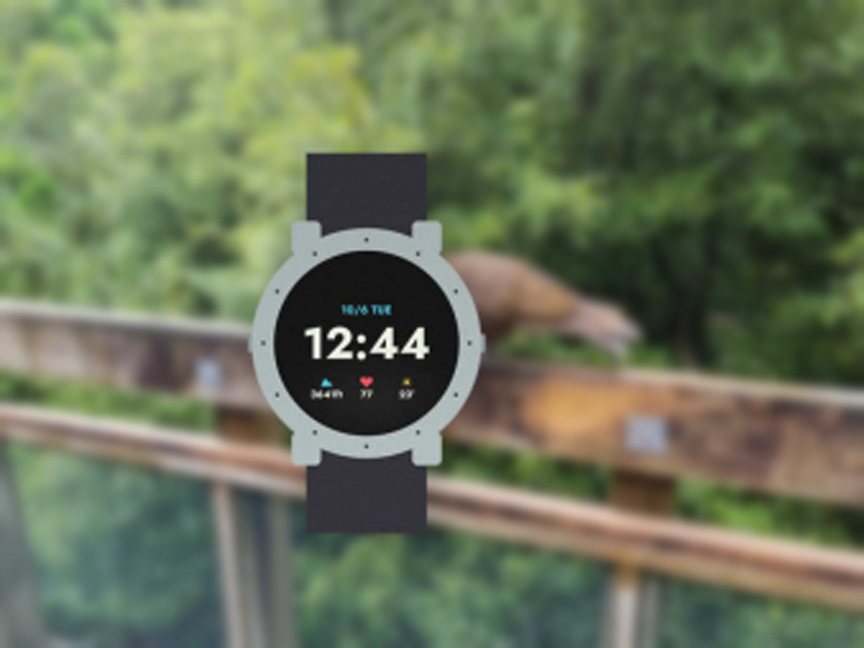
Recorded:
{"hour": 12, "minute": 44}
